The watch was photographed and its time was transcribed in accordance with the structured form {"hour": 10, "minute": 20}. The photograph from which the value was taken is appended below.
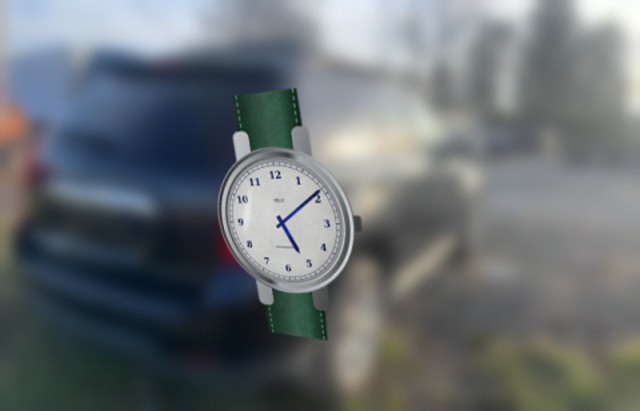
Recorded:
{"hour": 5, "minute": 9}
